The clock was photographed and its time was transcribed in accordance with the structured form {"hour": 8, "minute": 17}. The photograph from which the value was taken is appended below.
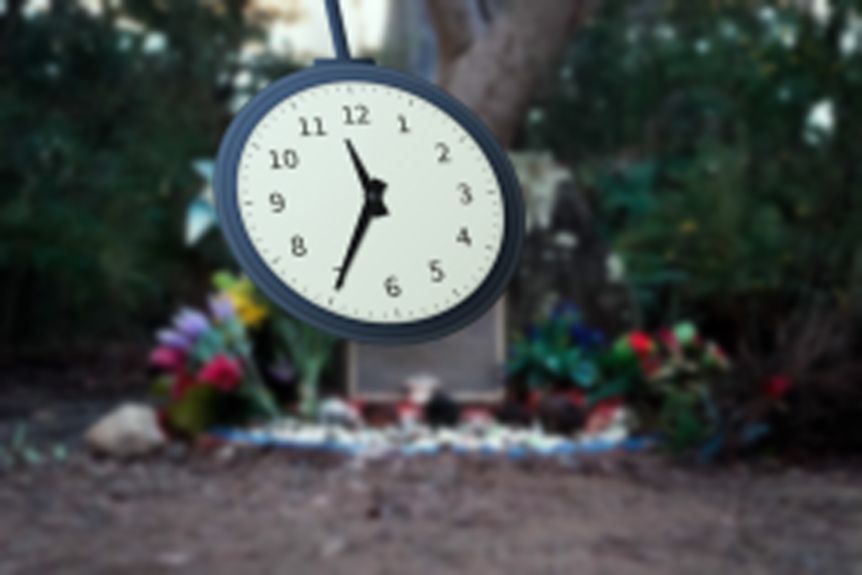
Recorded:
{"hour": 11, "minute": 35}
